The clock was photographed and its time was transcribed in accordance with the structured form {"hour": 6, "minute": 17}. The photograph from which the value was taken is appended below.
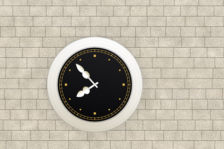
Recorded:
{"hour": 7, "minute": 53}
